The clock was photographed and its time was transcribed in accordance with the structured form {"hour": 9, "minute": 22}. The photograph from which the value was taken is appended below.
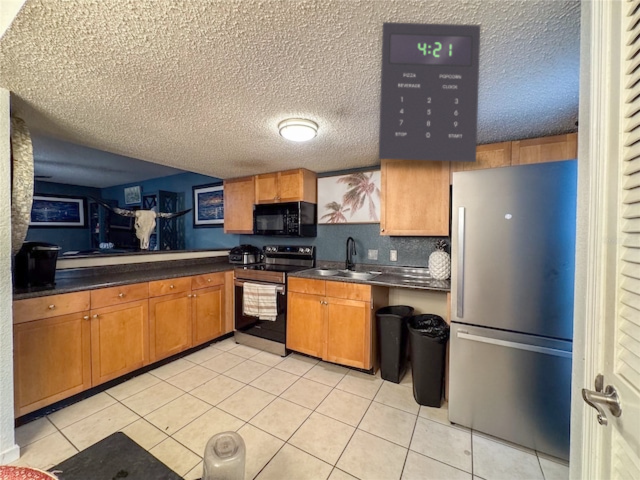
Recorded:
{"hour": 4, "minute": 21}
